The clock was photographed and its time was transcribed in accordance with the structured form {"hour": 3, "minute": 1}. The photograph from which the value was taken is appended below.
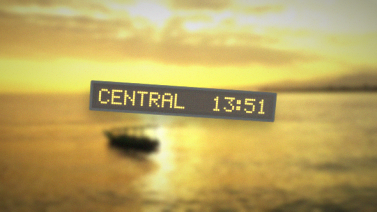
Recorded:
{"hour": 13, "minute": 51}
